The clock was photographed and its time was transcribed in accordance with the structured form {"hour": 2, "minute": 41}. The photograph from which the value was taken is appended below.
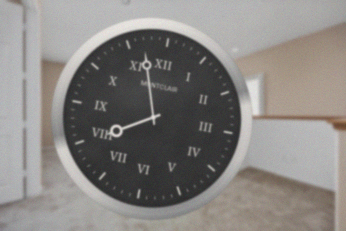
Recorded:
{"hour": 7, "minute": 57}
